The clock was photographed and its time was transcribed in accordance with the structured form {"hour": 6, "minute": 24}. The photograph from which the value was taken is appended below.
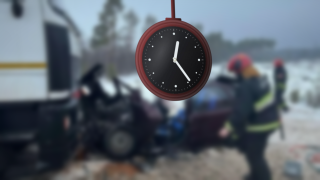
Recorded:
{"hour": 12, "minute": 24}
